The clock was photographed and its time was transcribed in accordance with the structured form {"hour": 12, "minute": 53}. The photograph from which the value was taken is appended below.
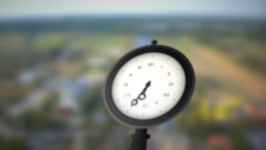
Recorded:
{"hour": 6, "minute": 35}
